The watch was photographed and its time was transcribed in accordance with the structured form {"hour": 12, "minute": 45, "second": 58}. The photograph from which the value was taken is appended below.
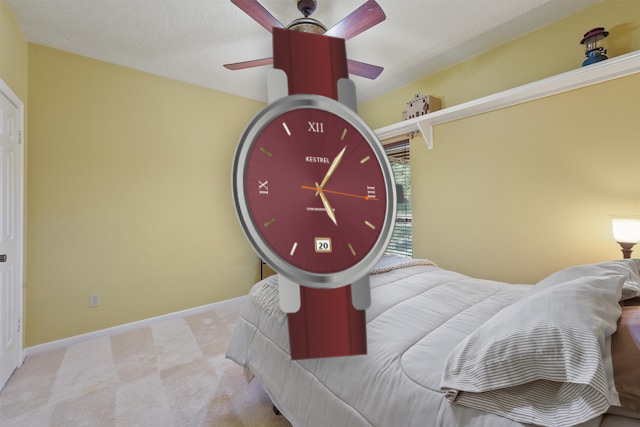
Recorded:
{"hour": 5, "minute": 6, "second": 16}
